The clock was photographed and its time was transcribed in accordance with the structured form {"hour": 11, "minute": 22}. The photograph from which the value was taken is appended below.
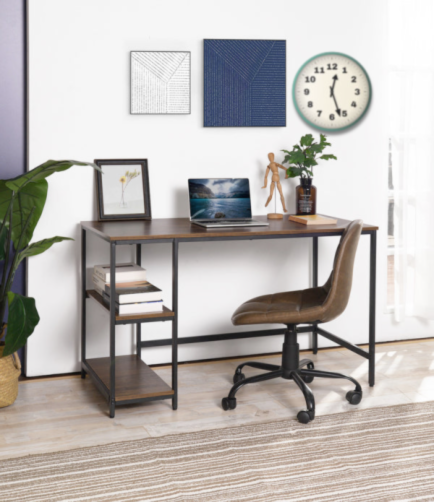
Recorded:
{"hour": 12, "minute": 27}
